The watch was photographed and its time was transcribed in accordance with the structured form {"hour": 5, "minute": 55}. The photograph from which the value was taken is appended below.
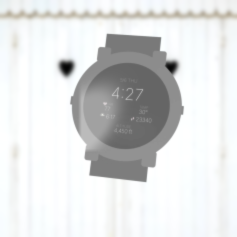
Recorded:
{"hour": 4, "minute": 27}
